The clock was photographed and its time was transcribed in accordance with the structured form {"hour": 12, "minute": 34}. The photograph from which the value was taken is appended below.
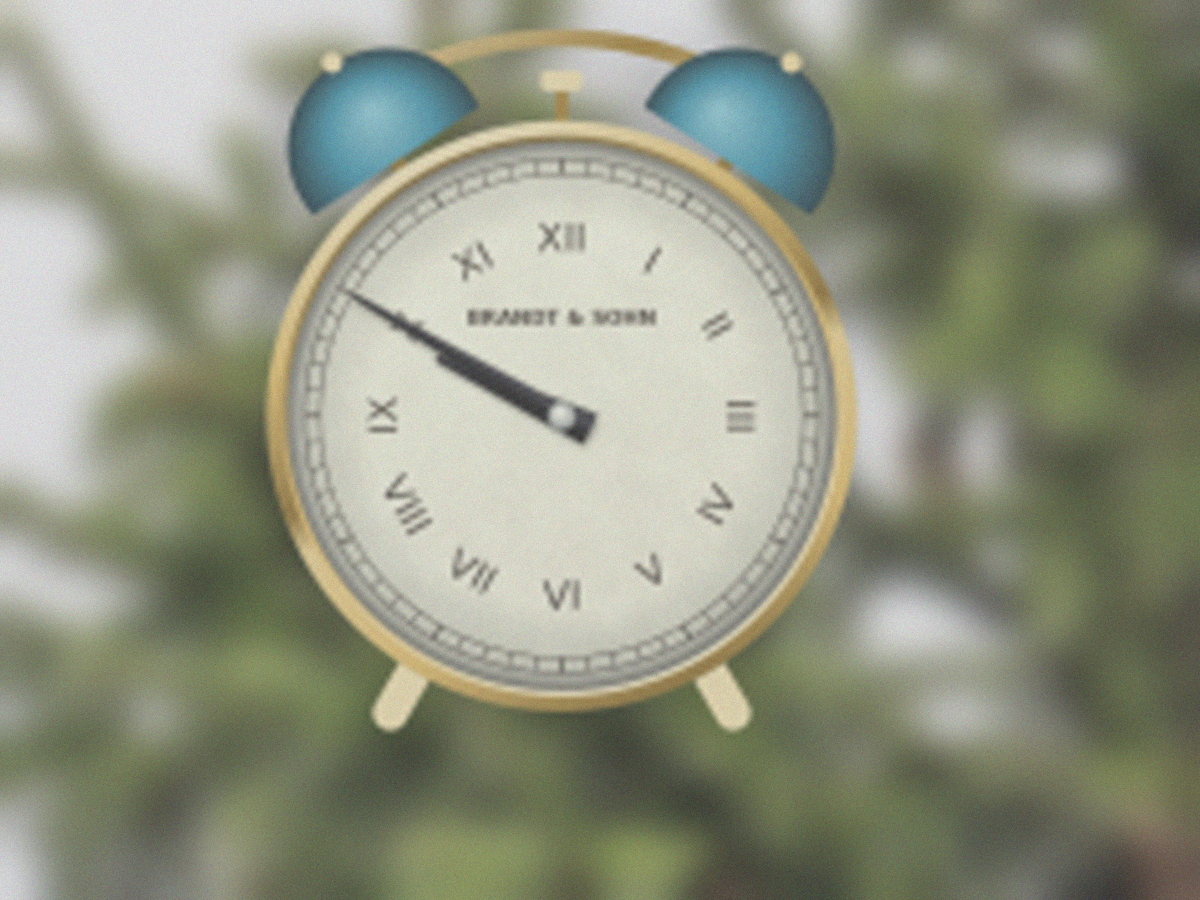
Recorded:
{"hour": 9, "minute": 50}
